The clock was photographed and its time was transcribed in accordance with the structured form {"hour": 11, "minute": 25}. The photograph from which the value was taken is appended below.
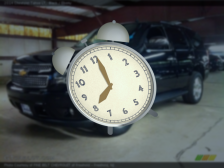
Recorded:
{"hour": 8, "minute": 1}
